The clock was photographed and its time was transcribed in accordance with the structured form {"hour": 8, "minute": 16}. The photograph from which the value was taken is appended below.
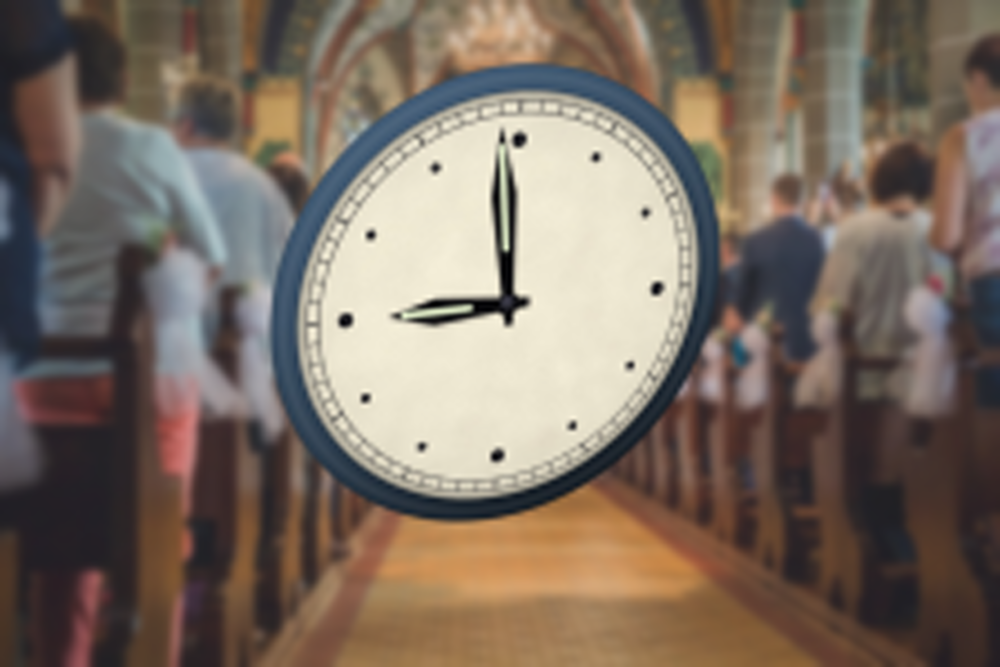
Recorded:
{"hour": 8, "minute": 59}
